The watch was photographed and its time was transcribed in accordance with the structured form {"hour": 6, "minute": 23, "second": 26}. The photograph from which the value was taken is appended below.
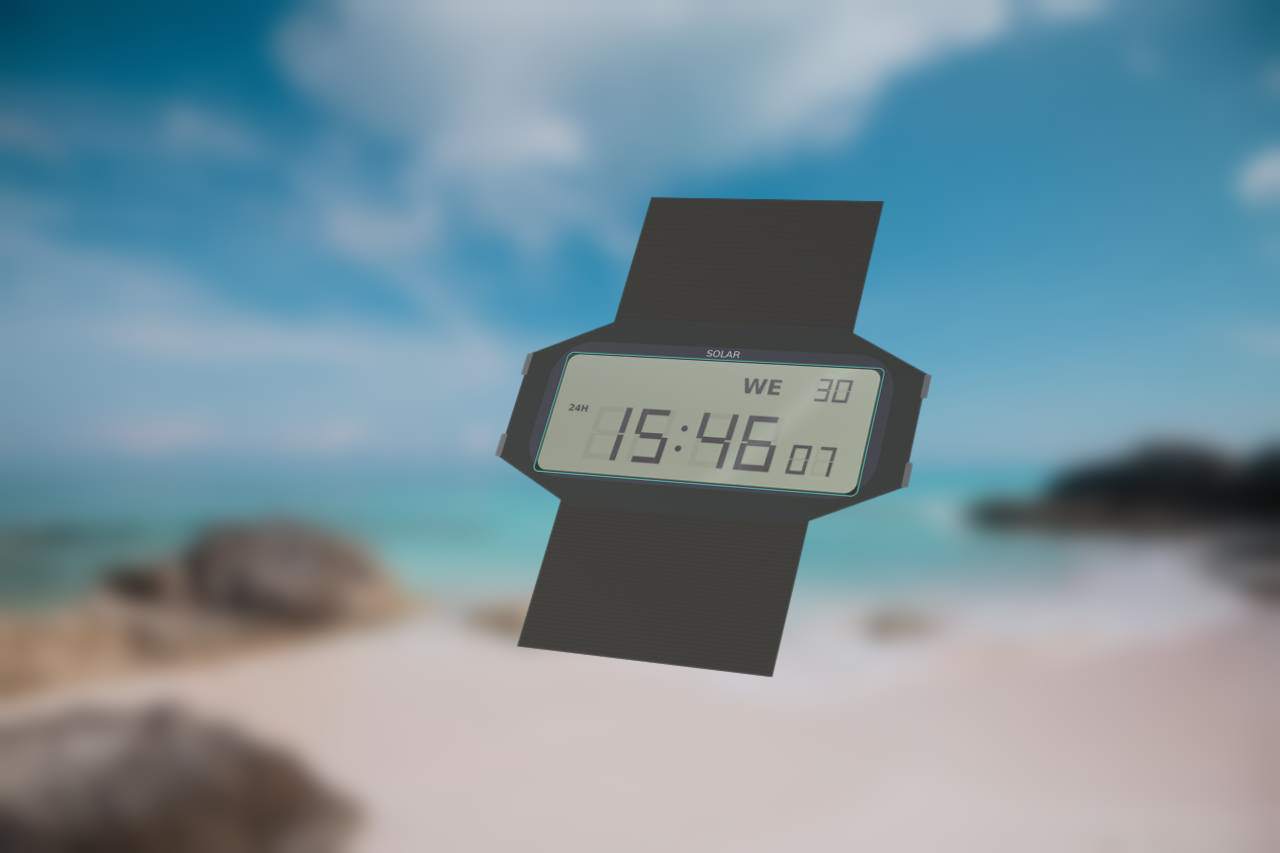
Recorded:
{"hour": 15, "minute": 46, "second": 7}
